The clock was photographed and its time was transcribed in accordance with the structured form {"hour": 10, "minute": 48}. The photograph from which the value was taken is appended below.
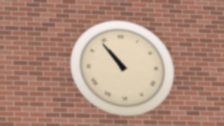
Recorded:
{"hour": 10, "minute": 54}
